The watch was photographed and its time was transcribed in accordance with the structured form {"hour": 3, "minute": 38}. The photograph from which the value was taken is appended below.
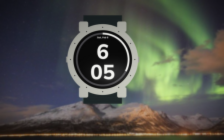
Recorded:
{"hour": 6, "minute": 5}
